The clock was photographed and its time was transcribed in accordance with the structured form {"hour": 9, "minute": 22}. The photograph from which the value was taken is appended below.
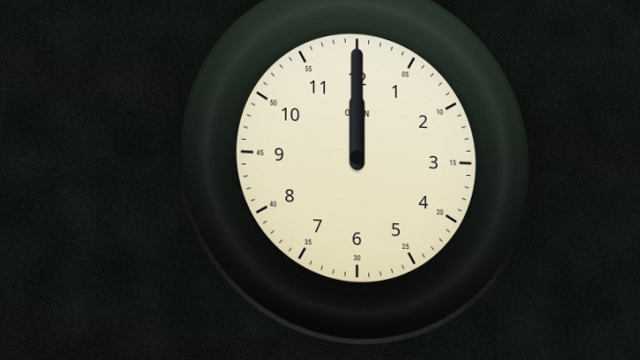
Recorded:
{"hour": 12, "minute": 0}
